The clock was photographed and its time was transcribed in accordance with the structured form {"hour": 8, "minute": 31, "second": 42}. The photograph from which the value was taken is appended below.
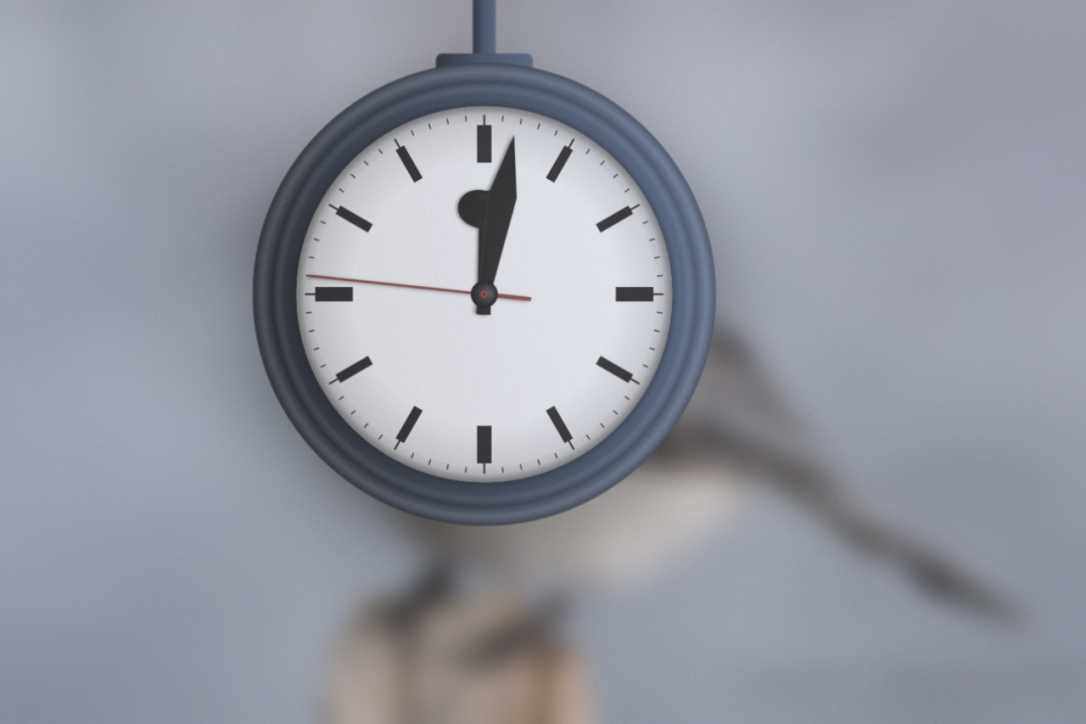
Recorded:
{"hour": 12, "minute": 1, "second": 46}
